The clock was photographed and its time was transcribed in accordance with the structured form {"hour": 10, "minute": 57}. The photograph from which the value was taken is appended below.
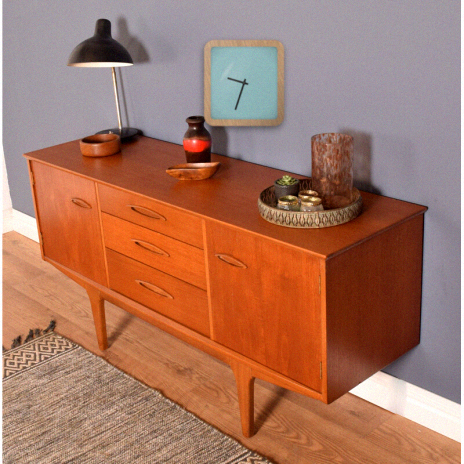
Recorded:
{"hour": 9, "minute": 33}
